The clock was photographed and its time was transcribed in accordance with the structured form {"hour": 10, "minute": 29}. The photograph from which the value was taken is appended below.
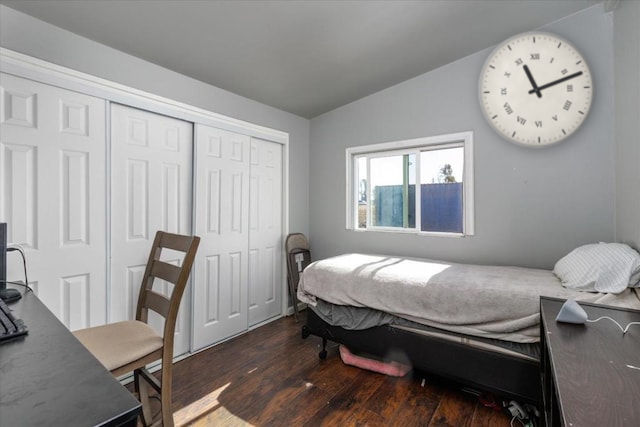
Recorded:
{"hour": 11, "minute": 12}
